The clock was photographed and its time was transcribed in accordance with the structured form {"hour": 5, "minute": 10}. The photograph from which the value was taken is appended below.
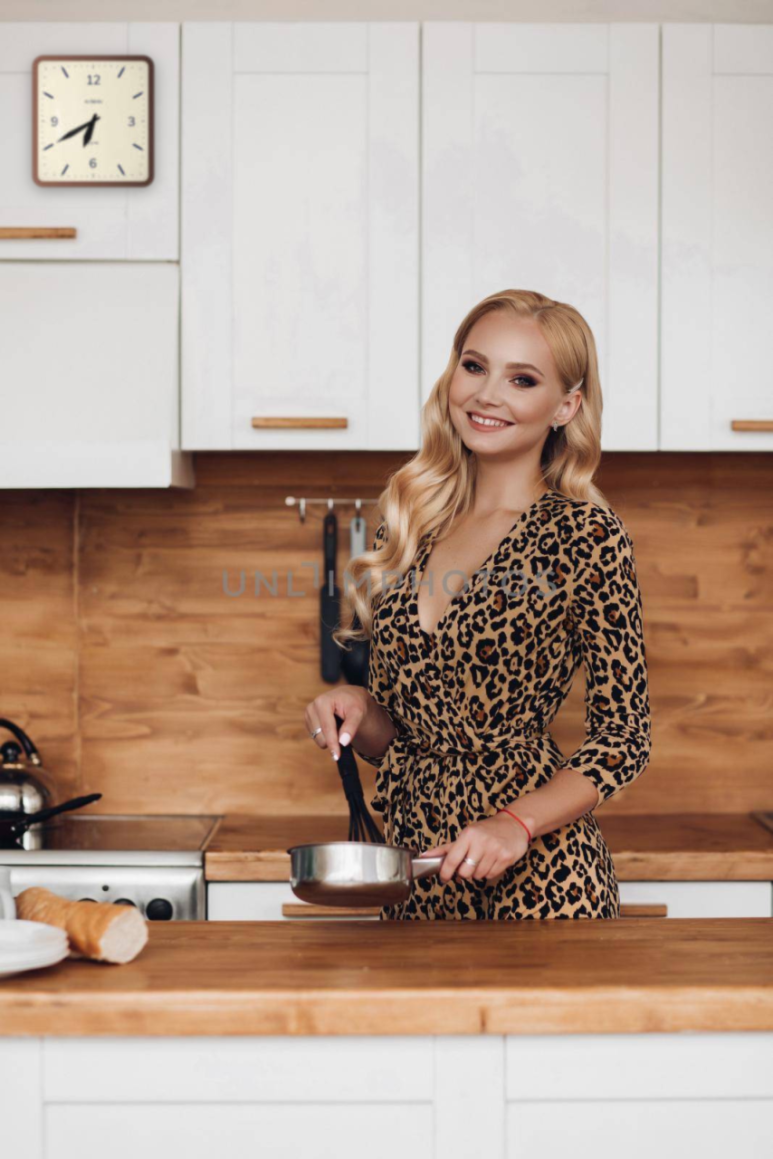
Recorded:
{"hour": 6, "minute": 40}
